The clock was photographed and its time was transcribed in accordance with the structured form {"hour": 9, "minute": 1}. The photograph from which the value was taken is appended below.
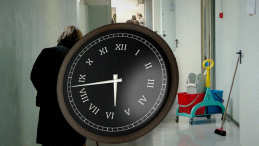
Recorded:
{"hour": 5, "minute": 43}
